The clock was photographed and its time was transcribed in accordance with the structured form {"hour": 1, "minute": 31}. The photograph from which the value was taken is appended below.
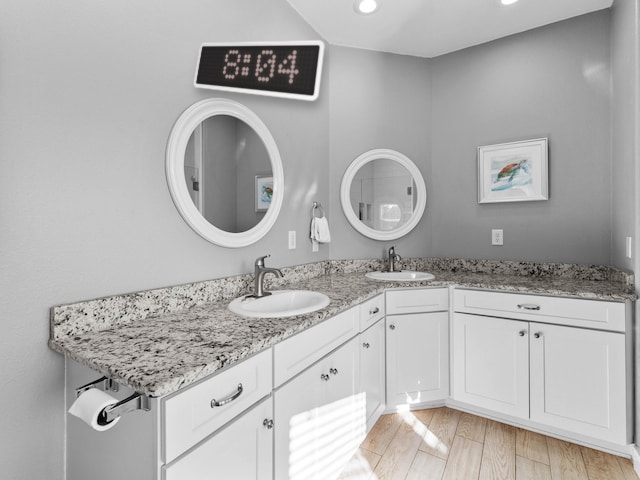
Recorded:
{"hour": 8, "minute": 4}
